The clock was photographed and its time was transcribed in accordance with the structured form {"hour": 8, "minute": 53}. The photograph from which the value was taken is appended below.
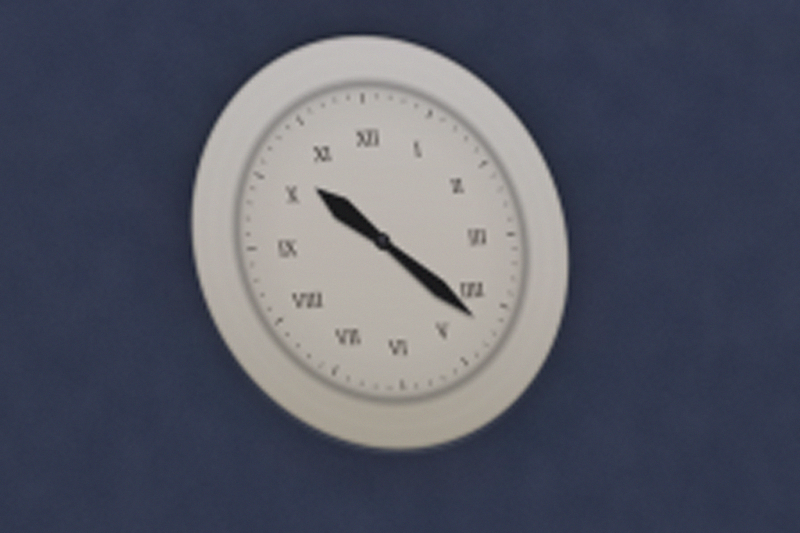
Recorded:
{"hour": 10, "minute": 22}
